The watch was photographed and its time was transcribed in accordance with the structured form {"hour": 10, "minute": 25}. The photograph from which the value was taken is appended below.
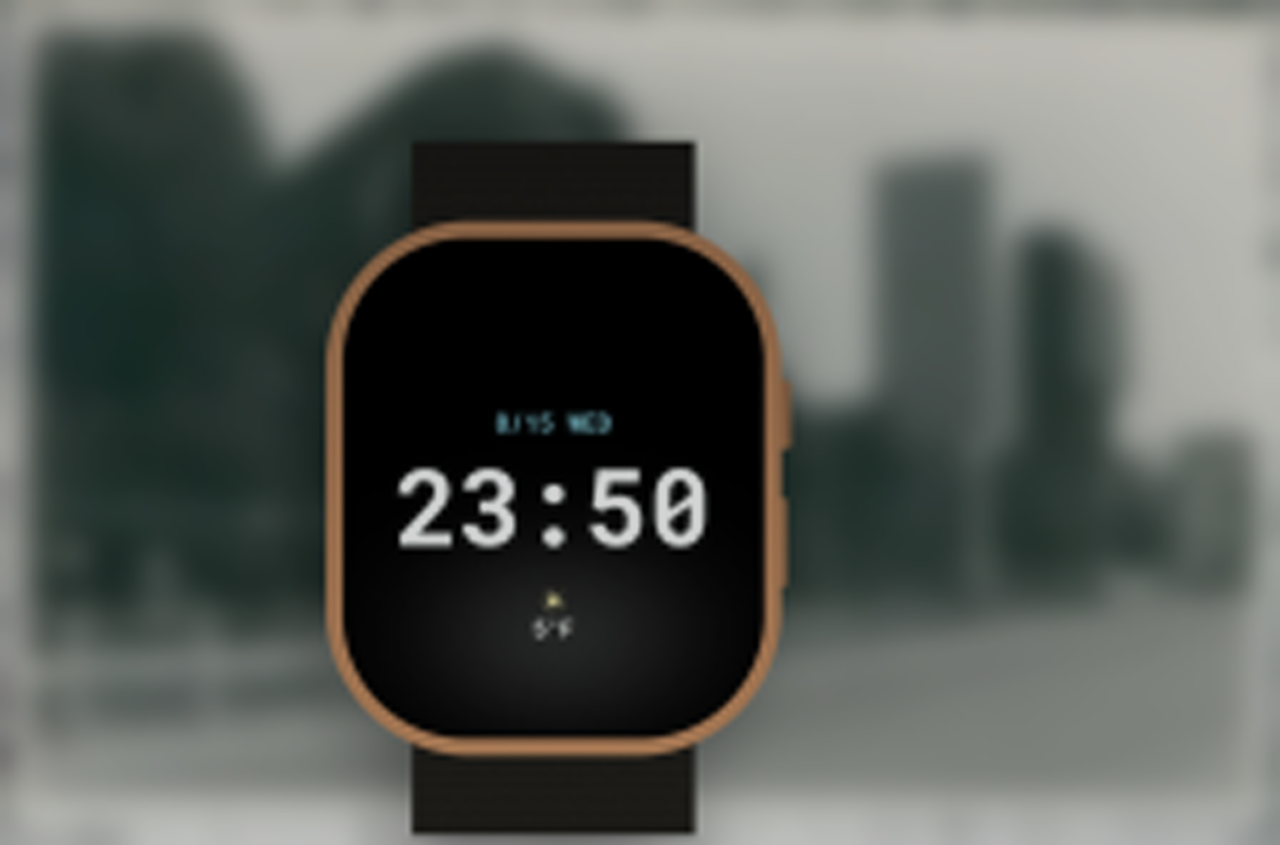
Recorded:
{"hour": 23, "minute": 50}
